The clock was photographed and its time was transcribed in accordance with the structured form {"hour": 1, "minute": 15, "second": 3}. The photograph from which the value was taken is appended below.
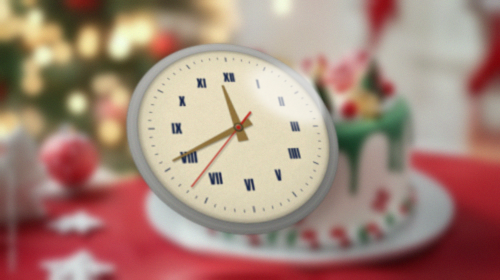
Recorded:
{"hour": 11, "minute": 40, "second": 37}
